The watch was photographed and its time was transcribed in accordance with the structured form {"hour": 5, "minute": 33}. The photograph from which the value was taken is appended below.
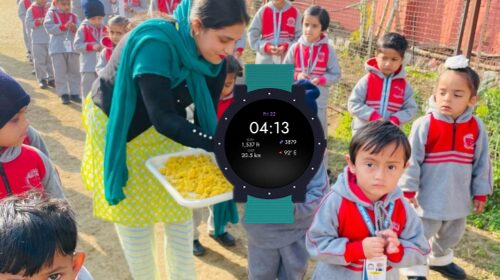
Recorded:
{"hour": 4, "minute": 13}
